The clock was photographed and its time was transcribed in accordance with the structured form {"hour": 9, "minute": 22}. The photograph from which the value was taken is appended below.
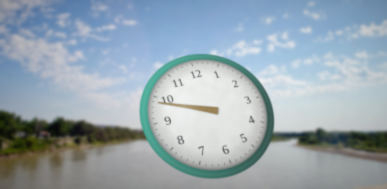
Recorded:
{"hour": 9, "minute": 49}
